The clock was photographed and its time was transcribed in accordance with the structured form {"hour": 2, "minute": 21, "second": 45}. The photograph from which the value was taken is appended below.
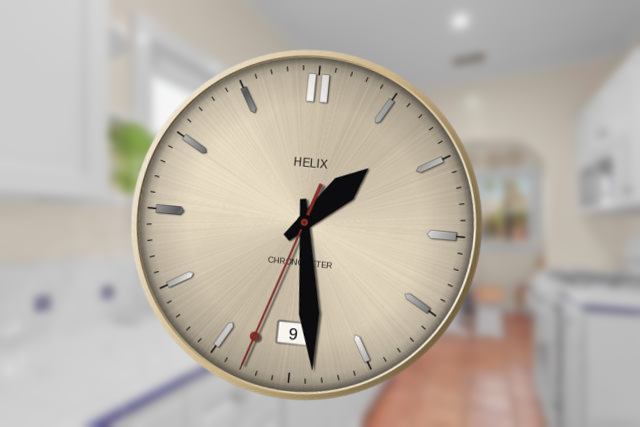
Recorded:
{"hour": 1, "minute": 28, "second": 33}
